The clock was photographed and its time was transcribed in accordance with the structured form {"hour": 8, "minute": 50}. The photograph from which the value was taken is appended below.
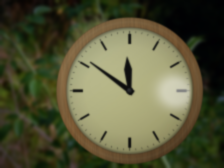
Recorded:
{"hour": 11, "minute": 51}
